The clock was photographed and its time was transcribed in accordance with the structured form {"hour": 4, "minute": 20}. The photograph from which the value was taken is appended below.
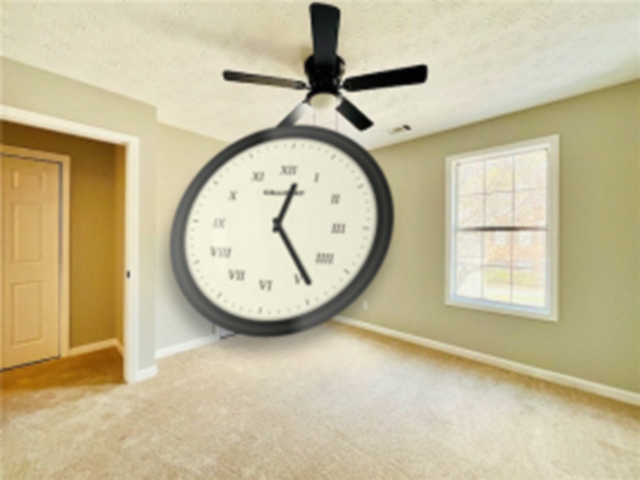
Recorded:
{"hour": 12, "minute": 24}
